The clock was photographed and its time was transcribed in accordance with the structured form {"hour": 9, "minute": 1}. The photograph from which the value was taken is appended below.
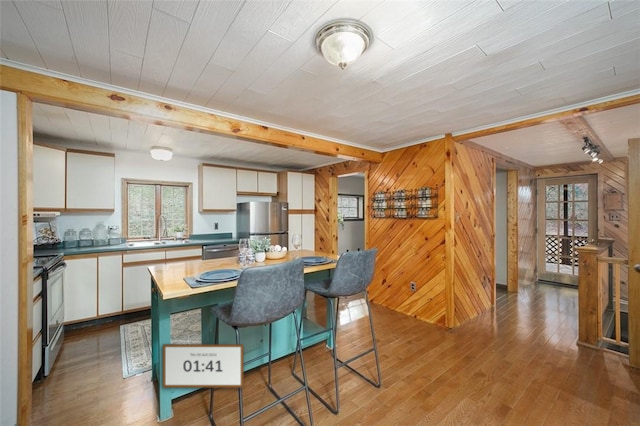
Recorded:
{"hour": 1, "minute": 41}
